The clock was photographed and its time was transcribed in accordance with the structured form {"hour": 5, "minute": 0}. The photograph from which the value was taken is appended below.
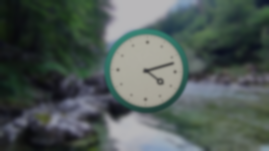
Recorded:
{"hour": 4, "minute": 12}
